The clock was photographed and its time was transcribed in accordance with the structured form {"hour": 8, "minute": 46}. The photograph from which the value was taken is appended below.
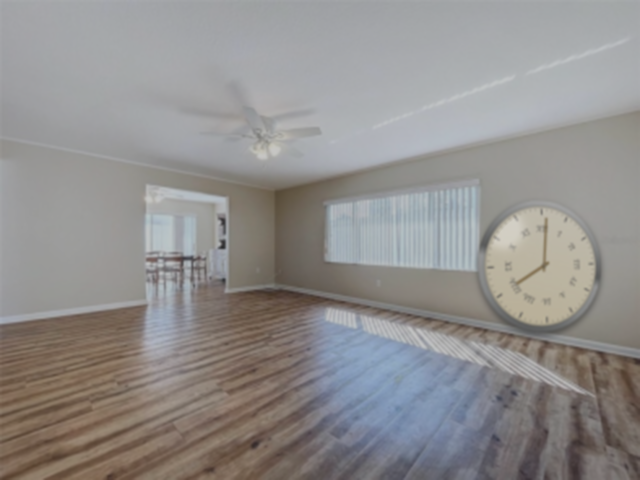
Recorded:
{"hour": 8, "minute": 1}
